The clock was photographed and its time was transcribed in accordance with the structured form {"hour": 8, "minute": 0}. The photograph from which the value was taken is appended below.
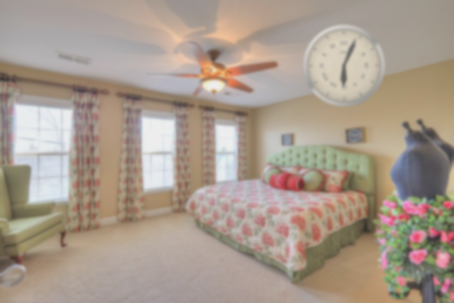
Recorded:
{"hour": 6, "minute": 4}
